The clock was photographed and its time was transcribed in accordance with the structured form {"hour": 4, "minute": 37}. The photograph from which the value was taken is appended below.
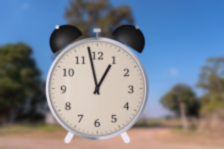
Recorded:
{"hour": 12, "minute": 58}
